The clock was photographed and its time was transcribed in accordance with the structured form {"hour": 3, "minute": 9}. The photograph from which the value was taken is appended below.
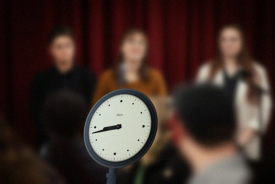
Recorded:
{"hour": 8, "minute": 43}
